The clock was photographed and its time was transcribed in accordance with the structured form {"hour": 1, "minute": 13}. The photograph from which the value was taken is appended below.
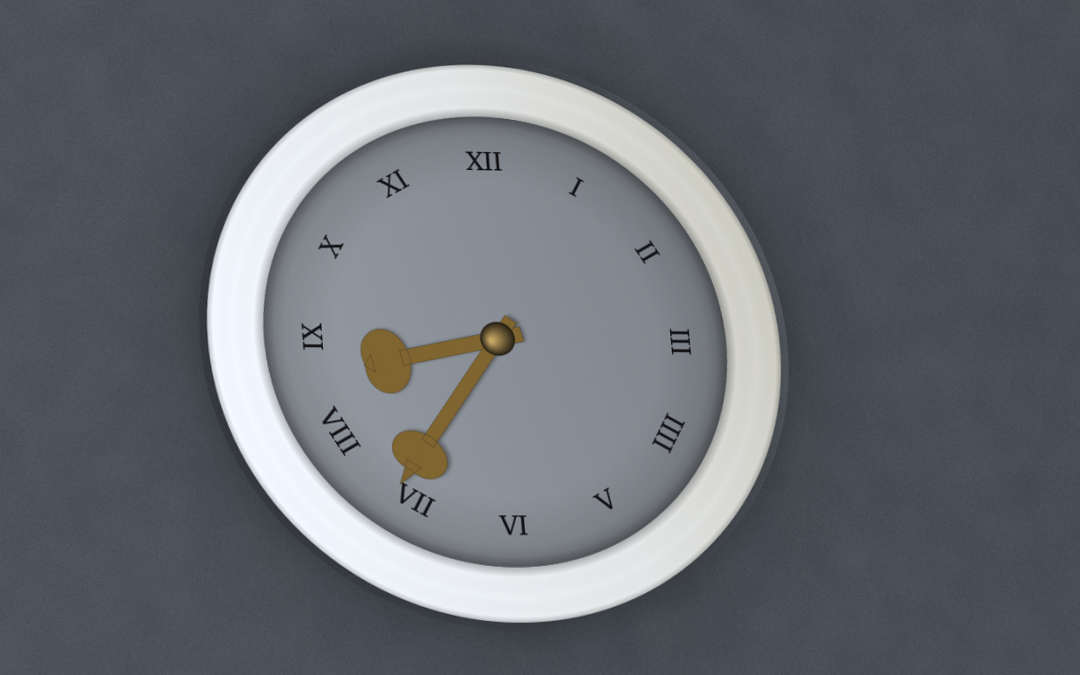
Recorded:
{"hour": 8, "minute": 36}
